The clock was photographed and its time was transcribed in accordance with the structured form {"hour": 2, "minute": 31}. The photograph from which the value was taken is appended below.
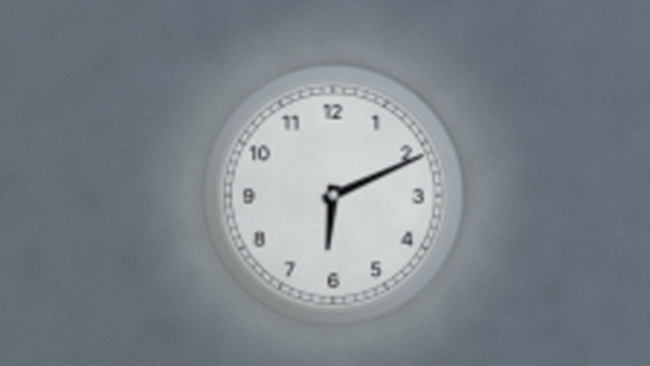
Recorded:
{"hour": 6, "minute": 11}
